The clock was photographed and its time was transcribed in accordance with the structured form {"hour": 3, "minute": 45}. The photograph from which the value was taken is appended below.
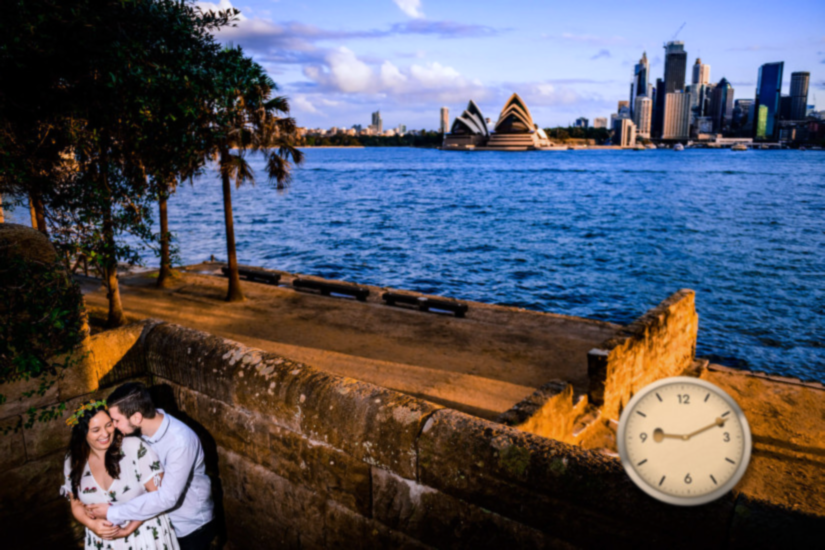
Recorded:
{"hour": 9, "minute": 11}
